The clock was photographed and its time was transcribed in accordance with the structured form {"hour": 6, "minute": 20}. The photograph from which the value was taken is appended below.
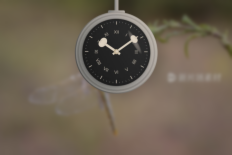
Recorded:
{"hour": 10, "minute": 9}
